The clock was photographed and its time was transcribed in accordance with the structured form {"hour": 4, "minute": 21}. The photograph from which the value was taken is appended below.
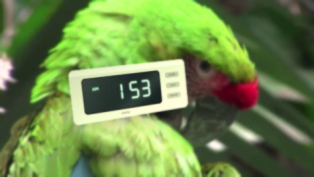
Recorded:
{"hour": 1, "minute": 53}
